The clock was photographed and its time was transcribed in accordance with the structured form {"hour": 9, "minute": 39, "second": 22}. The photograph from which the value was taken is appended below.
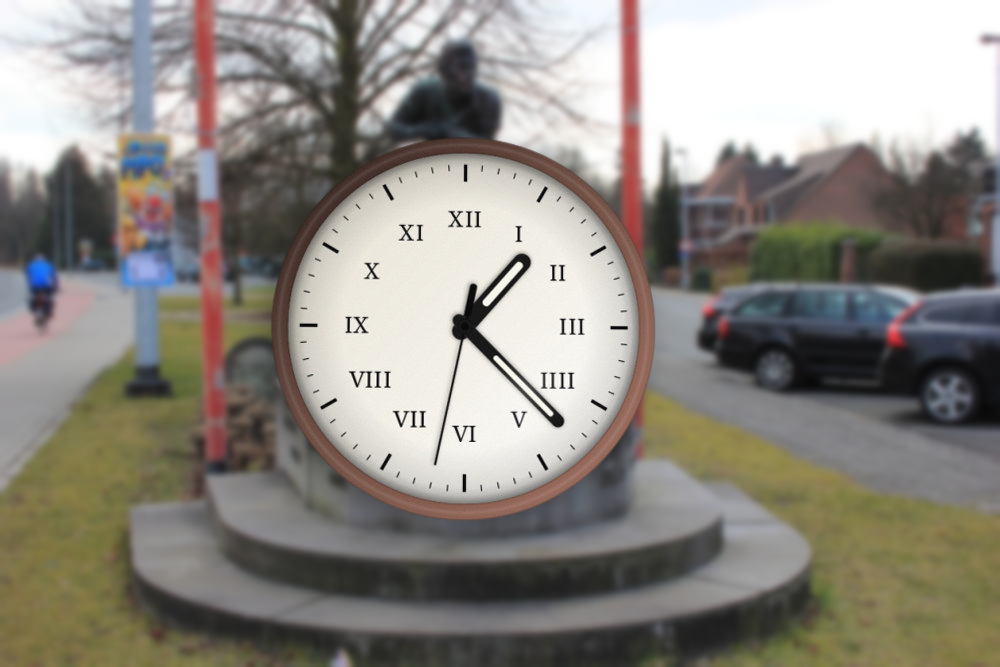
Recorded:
{"hour": 1, "minute": 22, "second": 32}
